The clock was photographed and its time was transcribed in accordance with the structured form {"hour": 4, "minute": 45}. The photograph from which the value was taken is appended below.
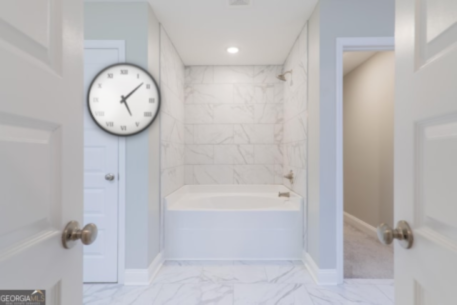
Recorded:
{"hour": 5, "minute": 8}
